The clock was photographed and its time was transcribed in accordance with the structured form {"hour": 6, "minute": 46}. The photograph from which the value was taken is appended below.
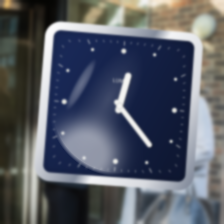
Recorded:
{"hour": 12, "minute": 23}
